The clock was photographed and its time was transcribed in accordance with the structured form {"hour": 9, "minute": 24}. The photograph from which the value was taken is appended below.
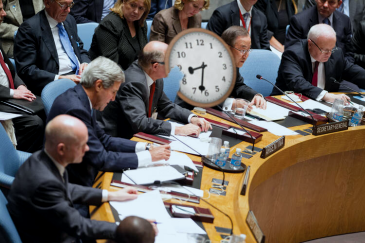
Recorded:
{"hour": 8, "minute": 32}
